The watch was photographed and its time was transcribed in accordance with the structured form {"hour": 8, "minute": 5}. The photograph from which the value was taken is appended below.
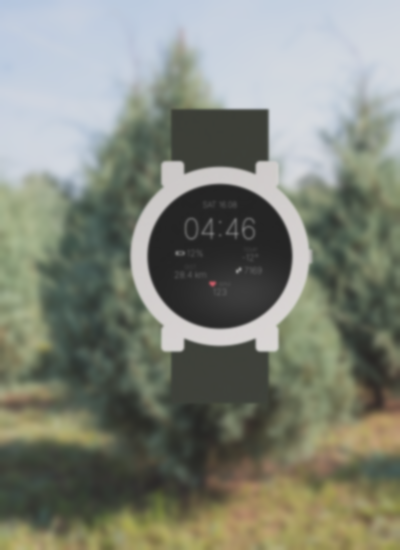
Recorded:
{"hour": 4, "minute": 46}
